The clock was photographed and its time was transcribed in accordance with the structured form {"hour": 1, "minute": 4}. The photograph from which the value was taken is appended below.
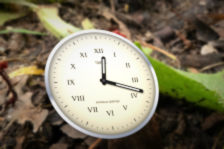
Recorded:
{"hour": 12, "minute": 18}
